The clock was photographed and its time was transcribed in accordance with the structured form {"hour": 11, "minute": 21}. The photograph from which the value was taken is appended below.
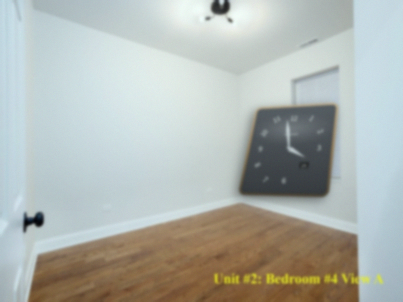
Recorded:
{"hour": 3, "minute": 58}
